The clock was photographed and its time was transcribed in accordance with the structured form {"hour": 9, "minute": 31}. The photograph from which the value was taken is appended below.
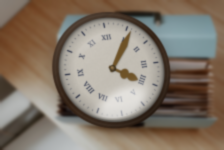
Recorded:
{"hour": 4, "minute": 6}
